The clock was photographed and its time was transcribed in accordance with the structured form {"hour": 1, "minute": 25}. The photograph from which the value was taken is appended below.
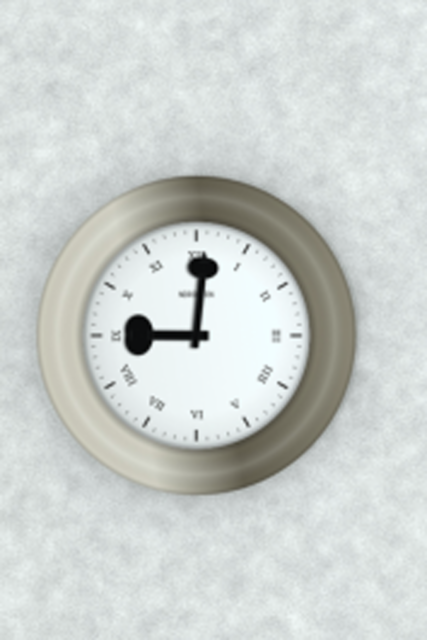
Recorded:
{"hour": 9, "minute": 1}
